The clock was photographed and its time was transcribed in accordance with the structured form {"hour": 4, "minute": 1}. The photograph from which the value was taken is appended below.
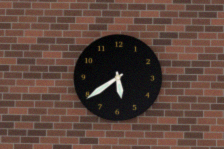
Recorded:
{"hour": 5, "minute": 39}
